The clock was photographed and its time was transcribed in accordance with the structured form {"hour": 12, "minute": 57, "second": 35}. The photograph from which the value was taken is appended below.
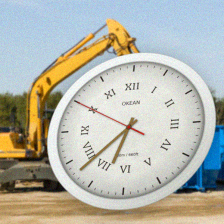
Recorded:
{"hour": 6, "minute": 37, "second": 50}
